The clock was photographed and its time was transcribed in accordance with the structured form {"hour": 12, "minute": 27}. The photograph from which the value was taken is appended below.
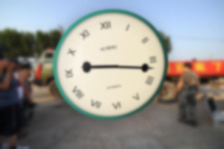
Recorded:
{"hour": 9, "minute": 17}
